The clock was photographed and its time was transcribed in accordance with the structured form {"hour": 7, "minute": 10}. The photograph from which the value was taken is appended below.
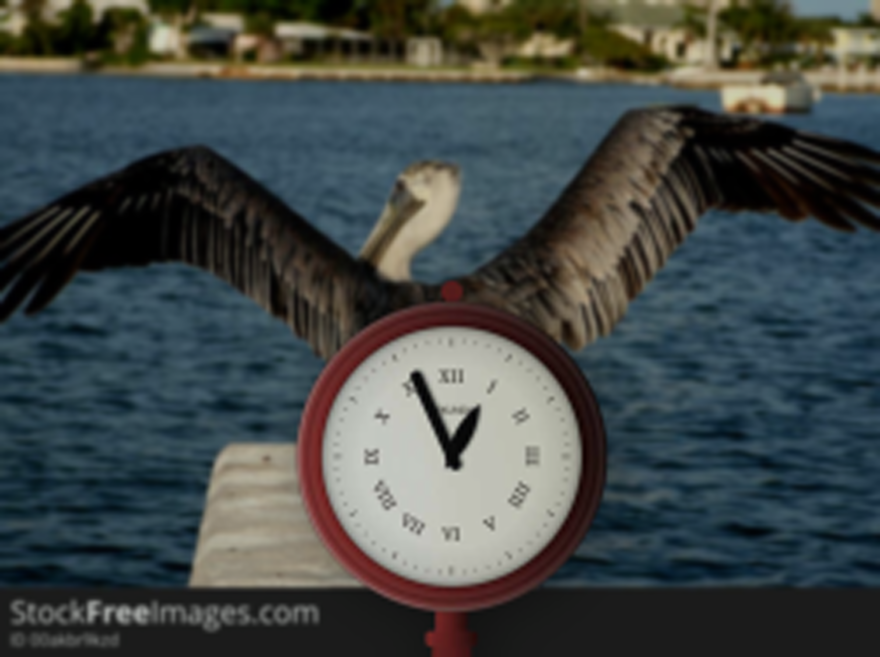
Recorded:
{"hour": 12, "minute": 56}
